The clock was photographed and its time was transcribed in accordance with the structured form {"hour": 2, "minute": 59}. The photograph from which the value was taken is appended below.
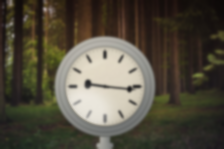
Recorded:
{"hour": 9, "minute": 16}
